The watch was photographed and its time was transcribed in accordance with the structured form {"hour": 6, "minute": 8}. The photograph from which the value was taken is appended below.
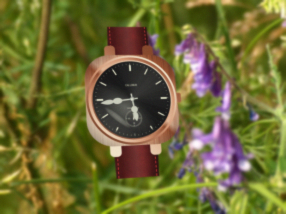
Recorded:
{"hour": 5, "minute": 44}
